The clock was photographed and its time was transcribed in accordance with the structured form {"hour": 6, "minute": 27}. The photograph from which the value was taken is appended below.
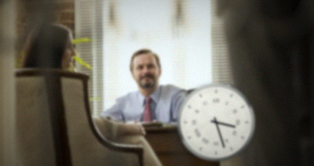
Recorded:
{"hour": 3, "minute": 27}
